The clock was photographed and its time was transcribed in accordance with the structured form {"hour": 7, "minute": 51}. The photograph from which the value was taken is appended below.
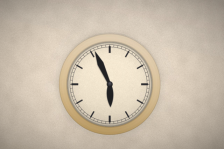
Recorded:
{"hour": 5, "minute": 56}
